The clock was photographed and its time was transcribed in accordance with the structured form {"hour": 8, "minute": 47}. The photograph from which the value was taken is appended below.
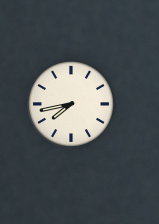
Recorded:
{"hour": 7, "minute": 43}
